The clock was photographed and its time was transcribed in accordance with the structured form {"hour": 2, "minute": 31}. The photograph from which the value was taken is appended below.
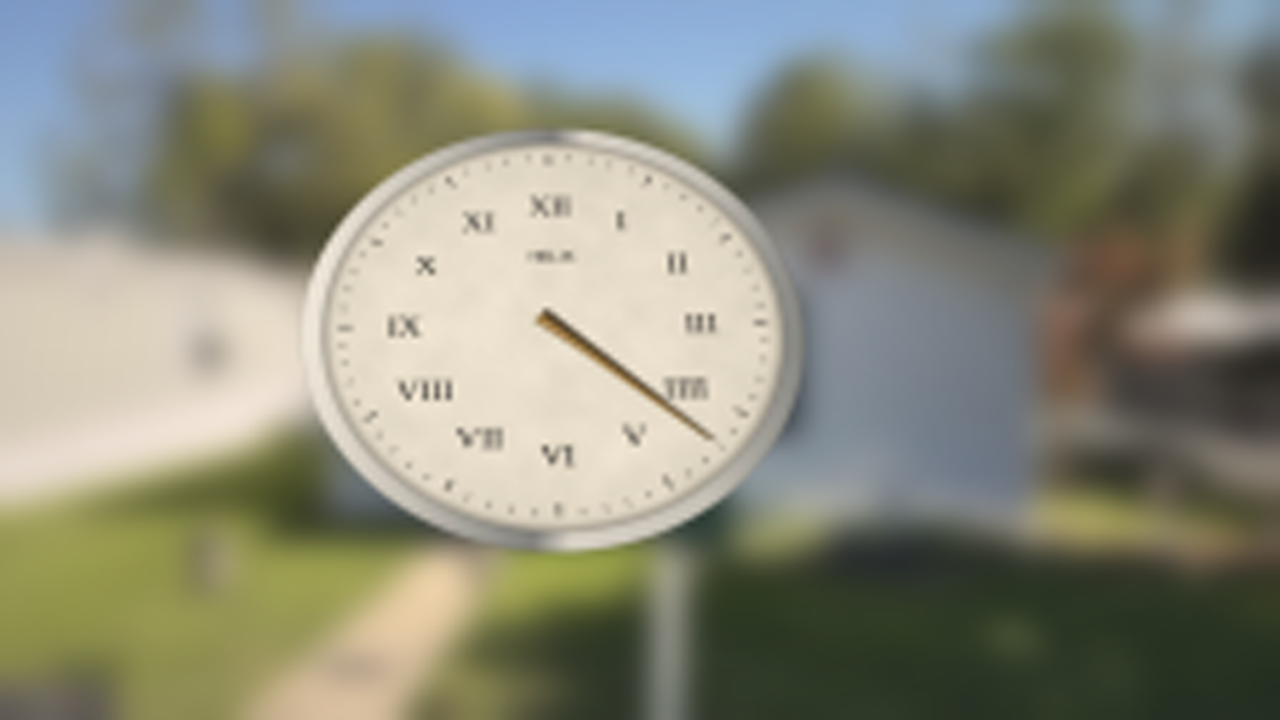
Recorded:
{"hour": 4, "minute": 22}
